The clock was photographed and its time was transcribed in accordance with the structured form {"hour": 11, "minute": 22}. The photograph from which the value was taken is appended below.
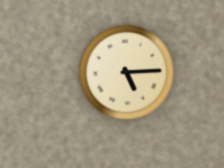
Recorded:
{"hour": 5, "minute": 15}
